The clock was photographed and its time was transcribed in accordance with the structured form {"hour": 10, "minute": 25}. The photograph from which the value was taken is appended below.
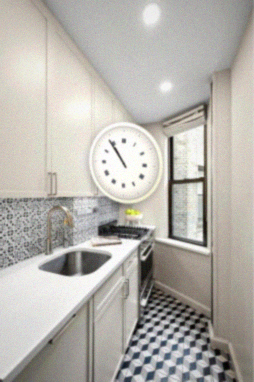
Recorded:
{"hour": 10, "minute": 54}
